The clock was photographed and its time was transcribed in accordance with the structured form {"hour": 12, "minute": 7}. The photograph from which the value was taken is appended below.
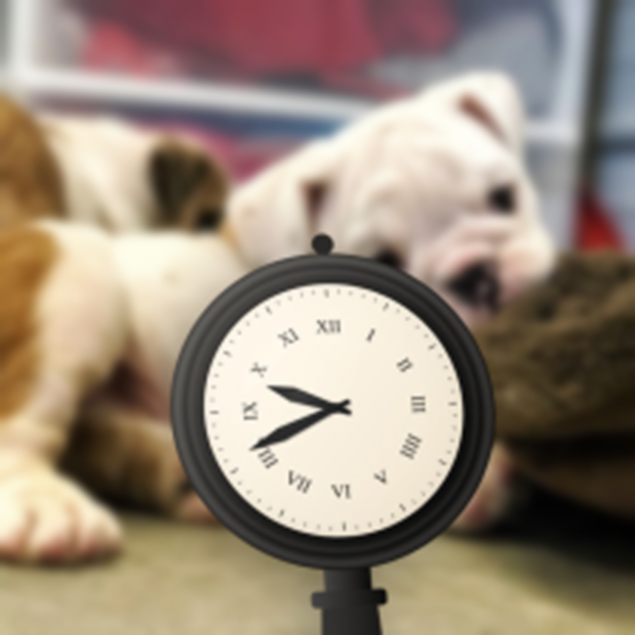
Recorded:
{"hour": 9, "minute": 41}
